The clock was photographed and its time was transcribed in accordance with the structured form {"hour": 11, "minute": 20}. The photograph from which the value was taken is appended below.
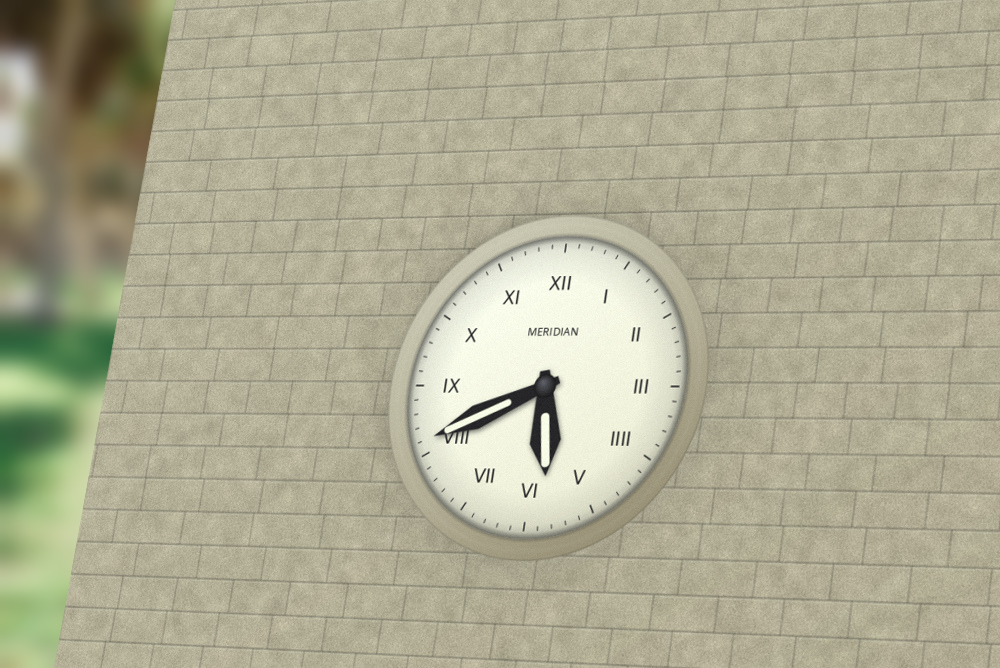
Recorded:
{"hour": 5, "minute": 41}
